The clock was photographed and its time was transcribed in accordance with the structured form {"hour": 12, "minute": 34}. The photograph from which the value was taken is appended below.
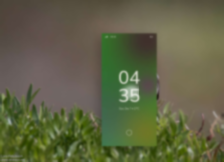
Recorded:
{"hour": 4, "minute": 35}
